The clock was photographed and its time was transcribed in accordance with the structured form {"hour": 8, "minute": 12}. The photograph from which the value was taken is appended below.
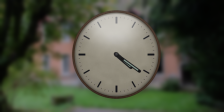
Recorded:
{"hour": 4, "minute": 21}
